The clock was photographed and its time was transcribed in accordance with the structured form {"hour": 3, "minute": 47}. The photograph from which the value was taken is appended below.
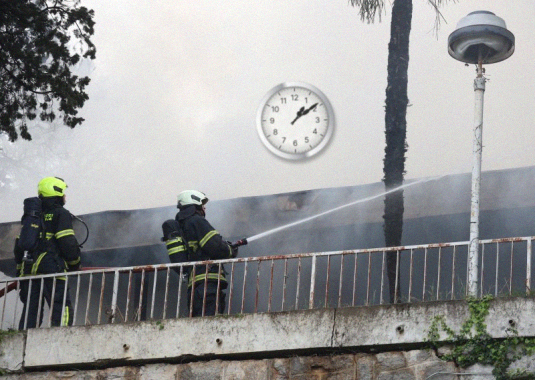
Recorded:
{"hour": 1, "minute": 9}
